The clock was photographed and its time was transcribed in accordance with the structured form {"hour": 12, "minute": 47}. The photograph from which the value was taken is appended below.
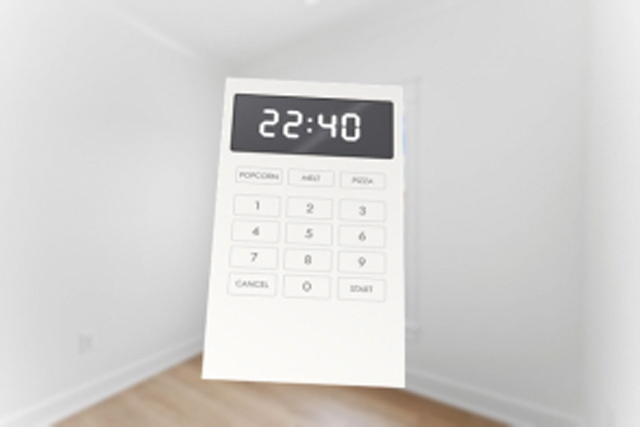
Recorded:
{"hour": 22, "minute": 40}
